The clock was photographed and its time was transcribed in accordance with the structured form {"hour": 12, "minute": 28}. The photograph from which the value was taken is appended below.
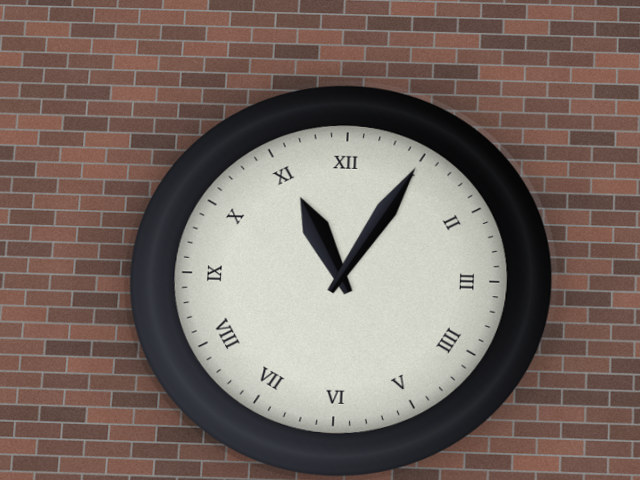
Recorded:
{"hour": 11, "minute": 5}
